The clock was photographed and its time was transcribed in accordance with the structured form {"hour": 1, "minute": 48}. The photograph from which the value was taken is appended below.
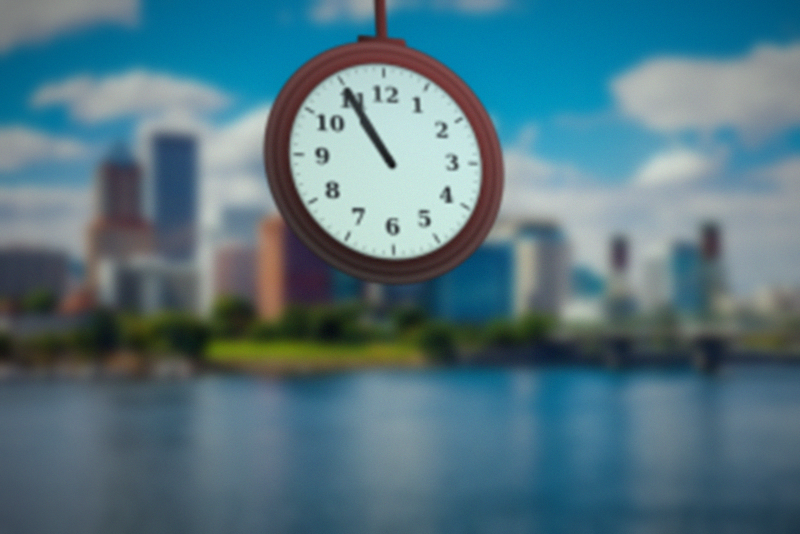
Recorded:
{"hour": 10, "minute": 55}
